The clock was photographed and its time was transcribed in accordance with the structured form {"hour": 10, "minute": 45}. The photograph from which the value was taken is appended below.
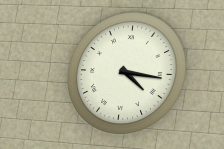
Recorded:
{"hour": 4, "minute": 16}
